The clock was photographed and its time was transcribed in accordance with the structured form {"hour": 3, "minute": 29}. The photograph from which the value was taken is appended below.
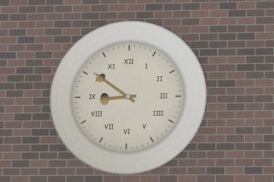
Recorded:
{"hour": 8, "minute": 51}
